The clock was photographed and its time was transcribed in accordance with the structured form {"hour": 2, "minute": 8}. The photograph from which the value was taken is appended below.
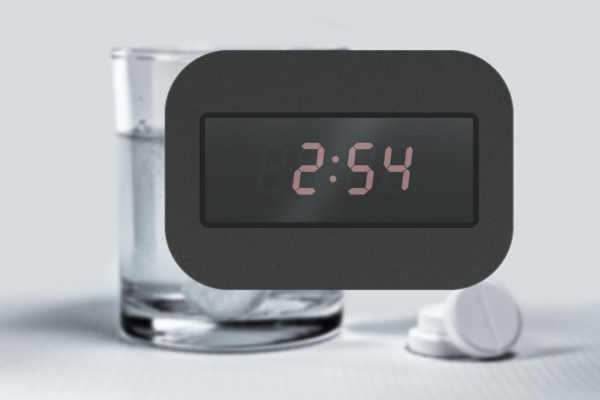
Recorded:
{"hour": 2, "minute": 54}
